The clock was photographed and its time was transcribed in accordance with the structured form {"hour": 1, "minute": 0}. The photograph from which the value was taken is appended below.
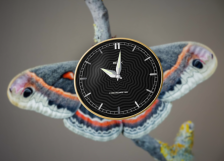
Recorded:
{"hour": 10, "minute": 1}
